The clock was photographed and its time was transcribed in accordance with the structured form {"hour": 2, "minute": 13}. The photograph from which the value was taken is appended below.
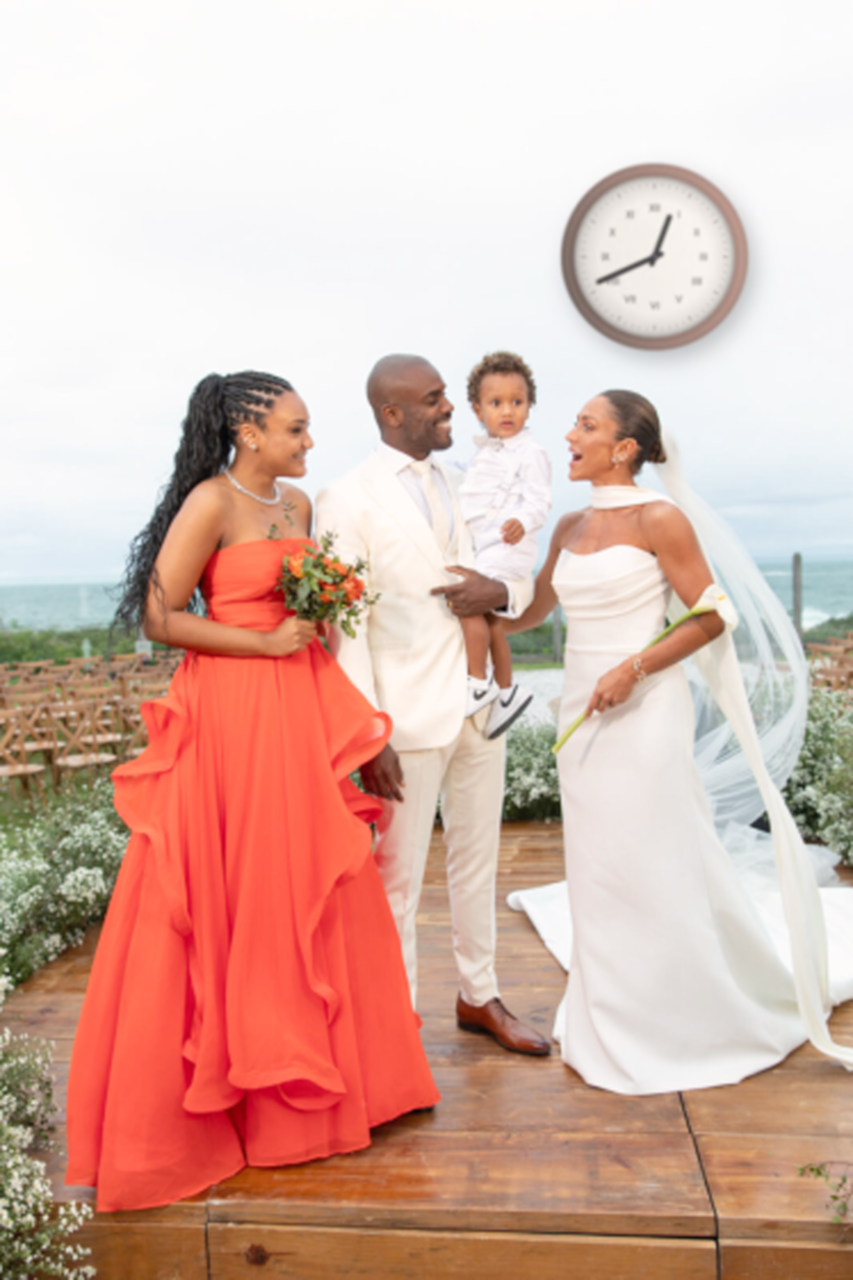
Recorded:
{"hour": 12, "minute": 41}
